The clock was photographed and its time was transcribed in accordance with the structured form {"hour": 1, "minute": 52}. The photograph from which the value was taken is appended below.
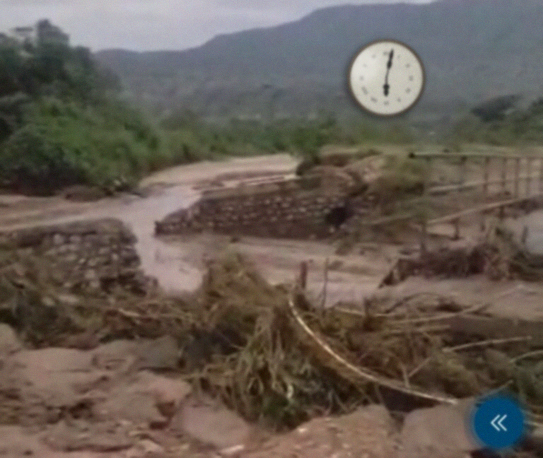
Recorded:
{"hour": 6, "minute": 2}
